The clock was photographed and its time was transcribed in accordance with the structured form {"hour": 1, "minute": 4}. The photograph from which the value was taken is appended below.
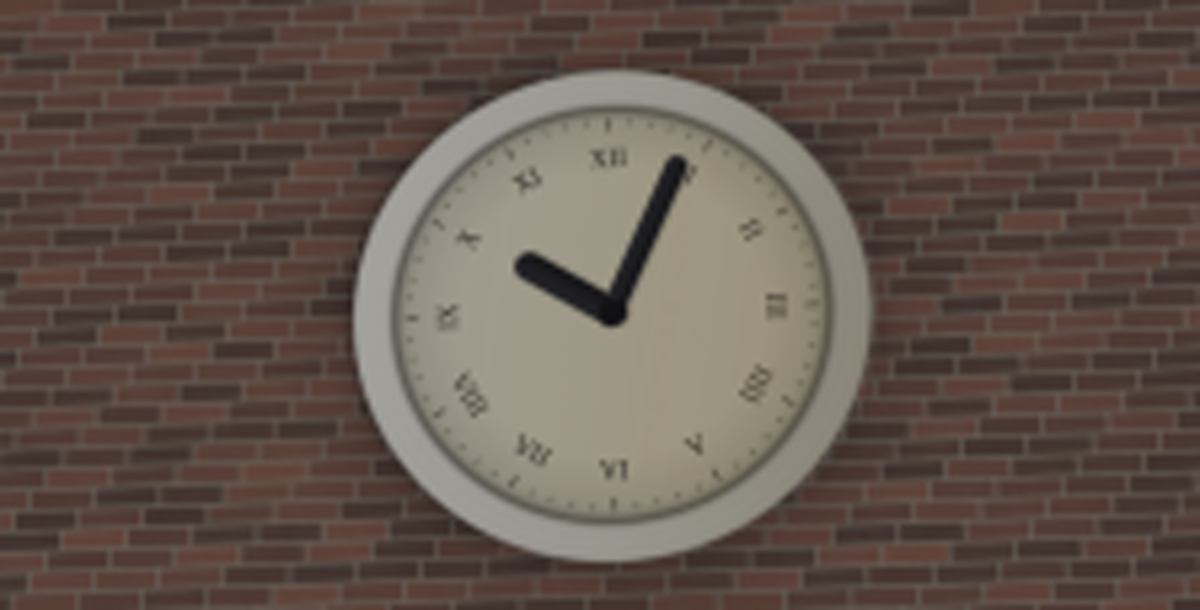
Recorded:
{"hour": 10, "minute": 4}
